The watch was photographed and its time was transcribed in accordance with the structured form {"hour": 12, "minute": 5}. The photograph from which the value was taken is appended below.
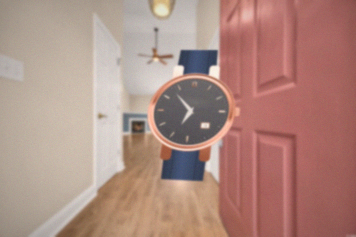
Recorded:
{"hour": 6, "minute": 53}
